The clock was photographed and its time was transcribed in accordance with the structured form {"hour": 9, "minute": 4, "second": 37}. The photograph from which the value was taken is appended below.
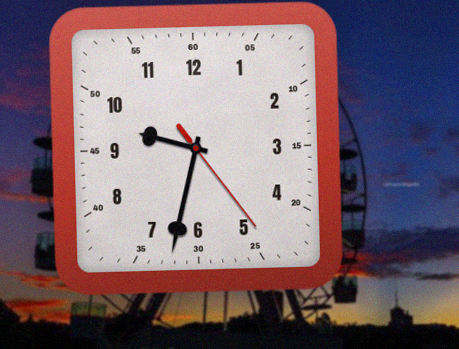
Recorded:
{"hour": 9, "minute": 32, "second": 24}
